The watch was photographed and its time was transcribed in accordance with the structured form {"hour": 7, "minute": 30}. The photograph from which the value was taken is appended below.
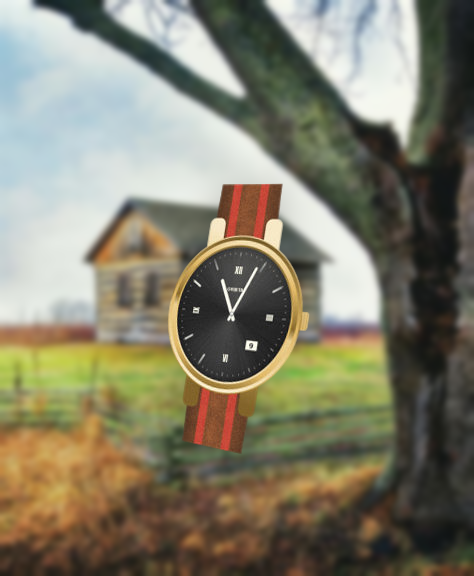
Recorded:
{"hour": 11, "minute": 4}
